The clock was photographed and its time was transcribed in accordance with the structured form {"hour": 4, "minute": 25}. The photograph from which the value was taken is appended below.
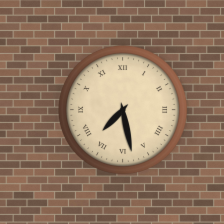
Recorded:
{"hour": 7, "minute": 28}
